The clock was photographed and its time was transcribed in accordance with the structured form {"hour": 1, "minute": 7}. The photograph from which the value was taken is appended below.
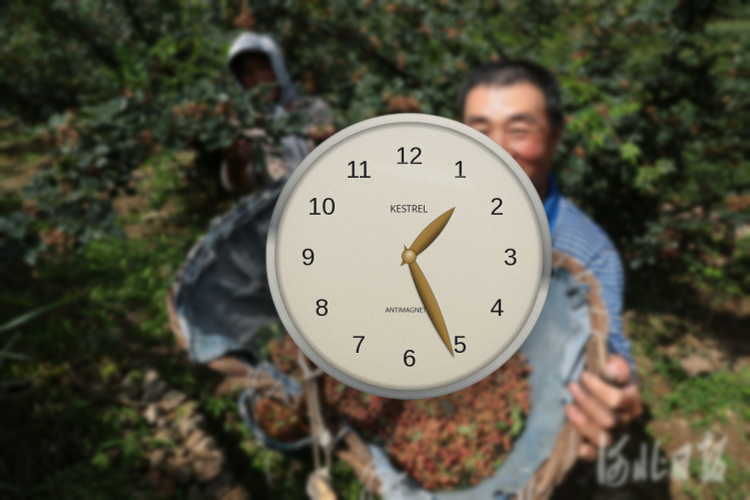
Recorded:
{"hour": 1, "minute": 26}
